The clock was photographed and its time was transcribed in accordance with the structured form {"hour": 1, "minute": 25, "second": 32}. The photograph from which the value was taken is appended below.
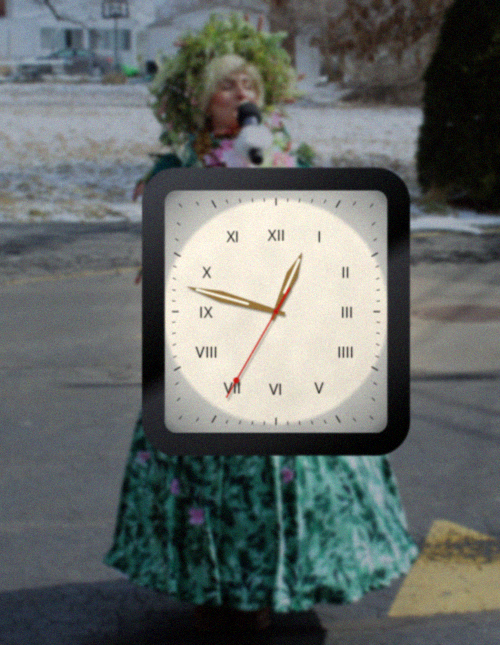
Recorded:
{"hour": 12, "minute": 47, "second": 35}
